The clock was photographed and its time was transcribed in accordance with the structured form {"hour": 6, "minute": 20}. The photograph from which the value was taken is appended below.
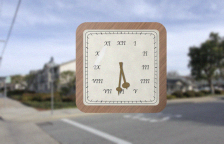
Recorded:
{"hour": 5, "minute": 31}
